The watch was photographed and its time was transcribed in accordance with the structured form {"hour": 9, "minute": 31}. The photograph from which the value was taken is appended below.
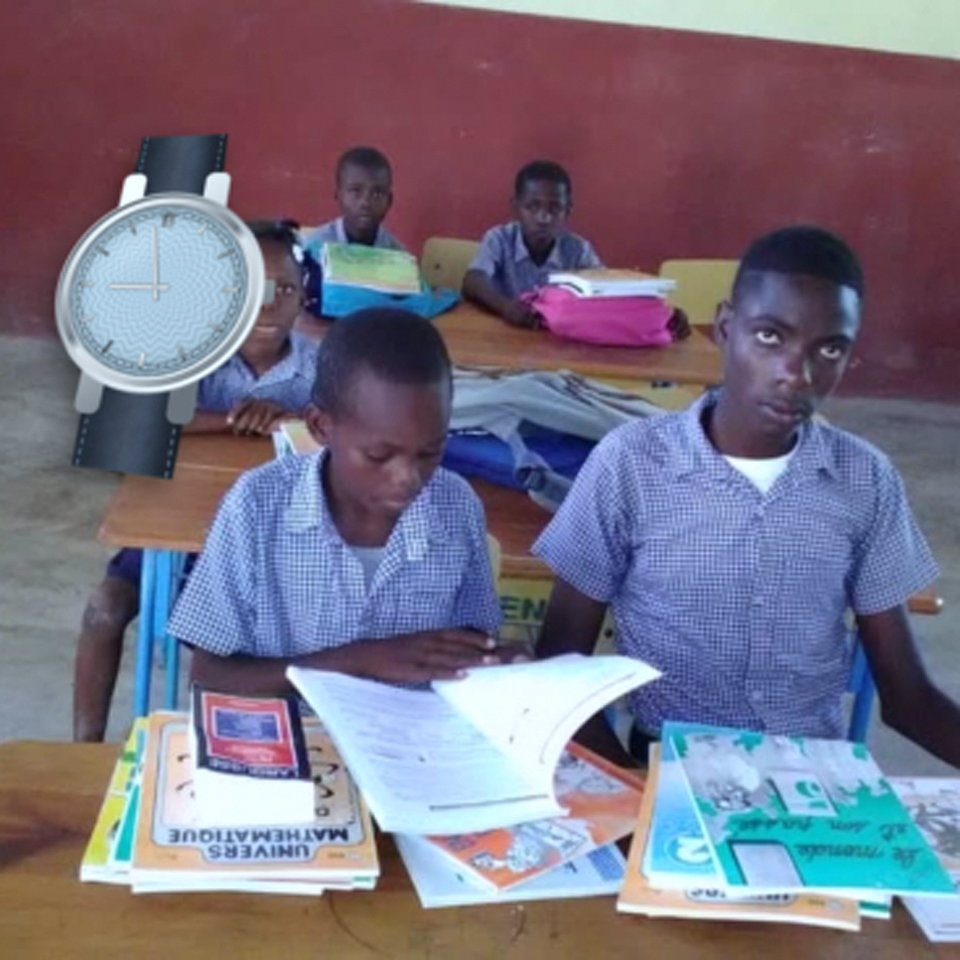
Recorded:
{"hour": 8, "minute": 58}
